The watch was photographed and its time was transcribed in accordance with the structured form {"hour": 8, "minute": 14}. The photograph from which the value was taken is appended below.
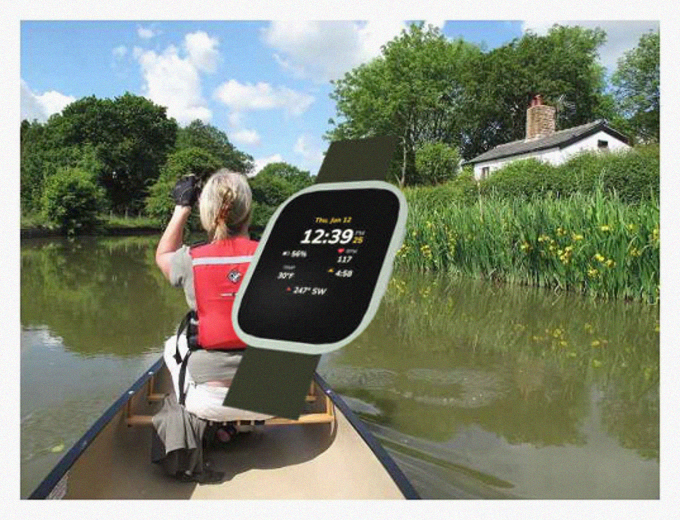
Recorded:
{"hour": 12, "minute": 39}
